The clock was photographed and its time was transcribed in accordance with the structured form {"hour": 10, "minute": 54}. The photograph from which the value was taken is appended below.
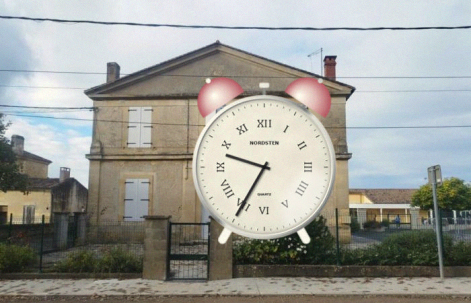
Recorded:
{"hour": 9, "minute": 35}
